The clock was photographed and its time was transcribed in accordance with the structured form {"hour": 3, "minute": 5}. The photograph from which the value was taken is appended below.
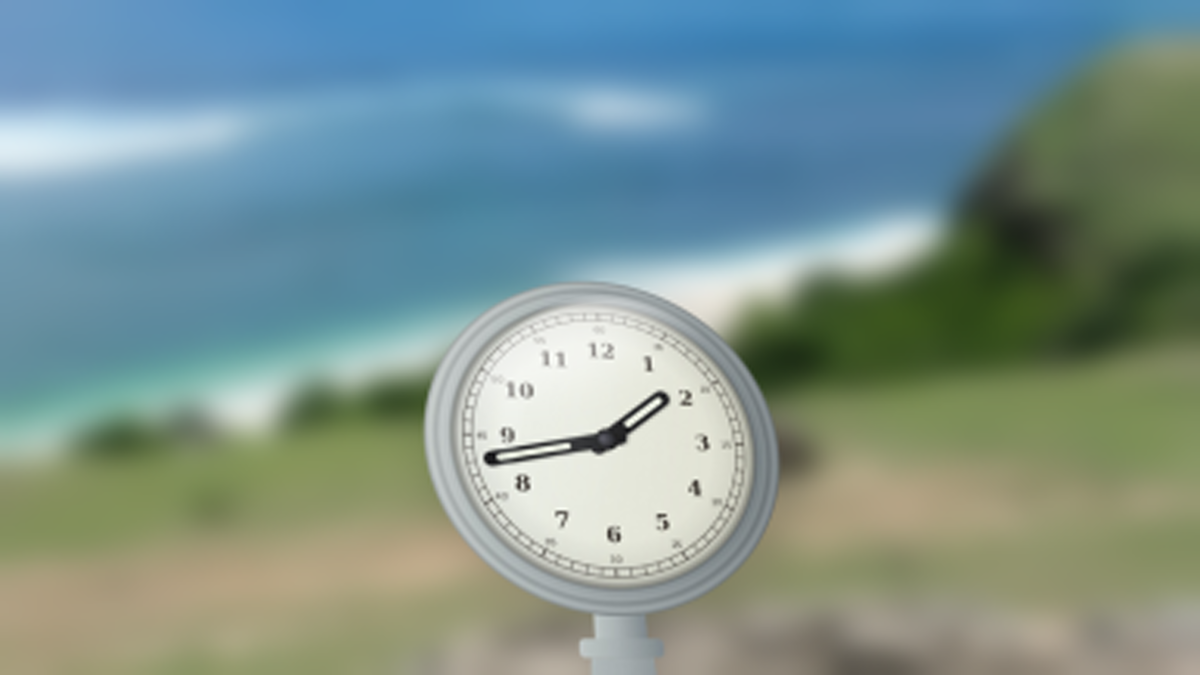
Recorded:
{"hour": 1, "minute": 43}
